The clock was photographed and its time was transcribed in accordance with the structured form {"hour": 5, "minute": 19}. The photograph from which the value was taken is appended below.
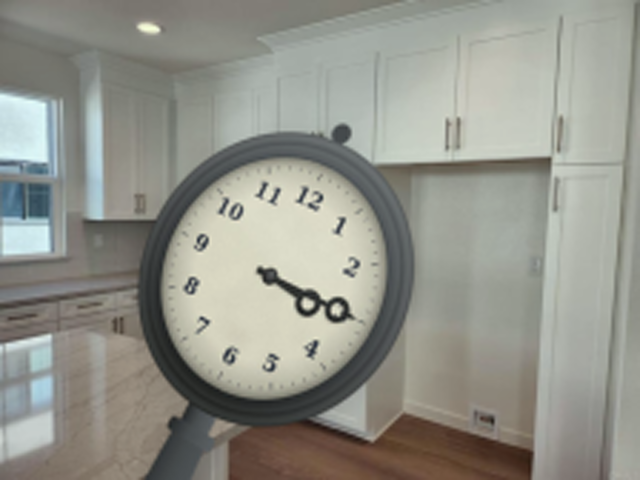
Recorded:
{"hour": 3, "minute": 15}
